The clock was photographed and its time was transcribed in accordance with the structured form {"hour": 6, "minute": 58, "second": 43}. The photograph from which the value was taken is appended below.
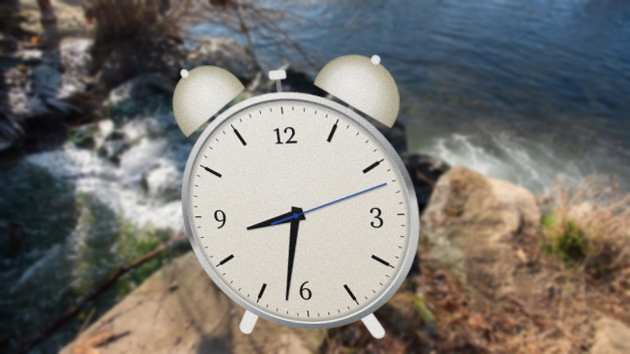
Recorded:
{"hour": 8, "minute": 32, "second": 12}
